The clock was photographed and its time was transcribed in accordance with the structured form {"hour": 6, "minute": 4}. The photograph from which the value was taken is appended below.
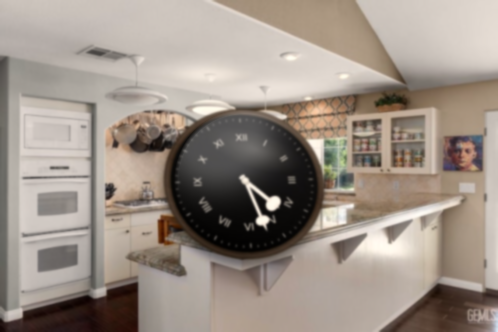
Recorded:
{"hour": 4, "minute": 27}
